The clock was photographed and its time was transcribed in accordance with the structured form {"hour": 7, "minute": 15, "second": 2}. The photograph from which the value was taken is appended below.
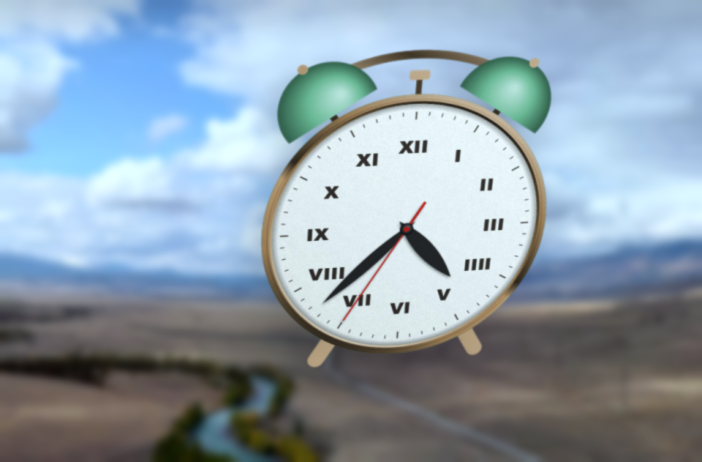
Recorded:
{"hour": 4, "minute": 37, "second": 35}
